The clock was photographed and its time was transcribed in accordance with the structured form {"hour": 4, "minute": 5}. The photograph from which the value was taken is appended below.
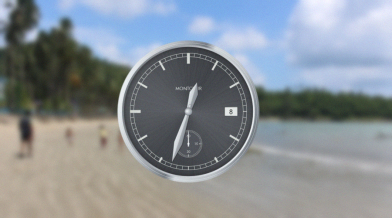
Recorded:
{"hour": 12, "minute": 33}
